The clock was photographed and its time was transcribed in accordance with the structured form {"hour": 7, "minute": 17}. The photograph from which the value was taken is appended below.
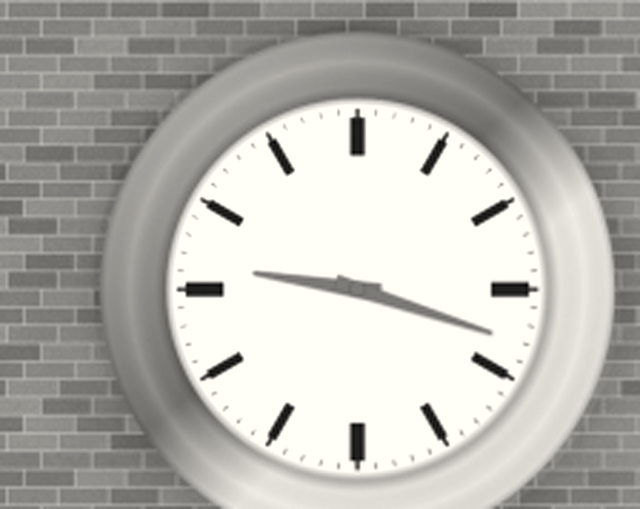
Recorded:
{"hour": 9, "minute": 18}
